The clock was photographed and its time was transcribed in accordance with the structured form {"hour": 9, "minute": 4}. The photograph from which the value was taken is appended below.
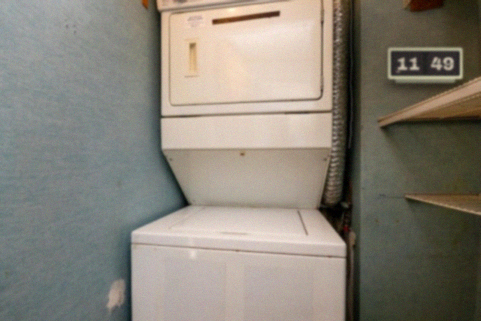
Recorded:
{"hour": 11, "minute": 49}
